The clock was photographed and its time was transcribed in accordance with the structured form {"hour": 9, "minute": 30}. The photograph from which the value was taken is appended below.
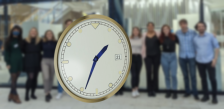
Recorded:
{"hour": 1, "minute": 34}
